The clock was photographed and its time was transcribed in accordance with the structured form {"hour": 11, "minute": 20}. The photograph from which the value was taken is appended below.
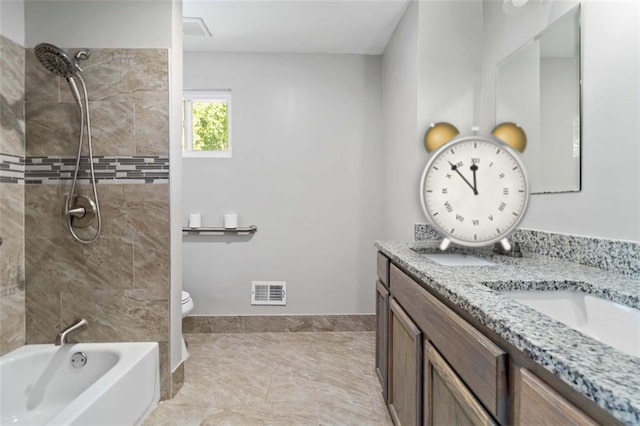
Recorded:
{"hour": 11, "minute": 53}
